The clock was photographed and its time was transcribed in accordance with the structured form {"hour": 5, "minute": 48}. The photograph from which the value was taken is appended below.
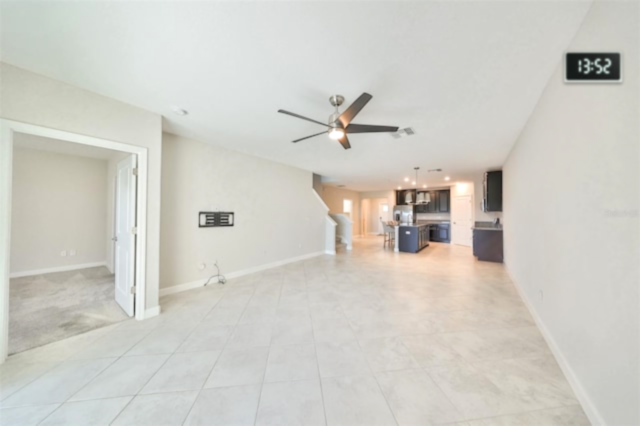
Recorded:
{"hour": 13, "minute": 52}
